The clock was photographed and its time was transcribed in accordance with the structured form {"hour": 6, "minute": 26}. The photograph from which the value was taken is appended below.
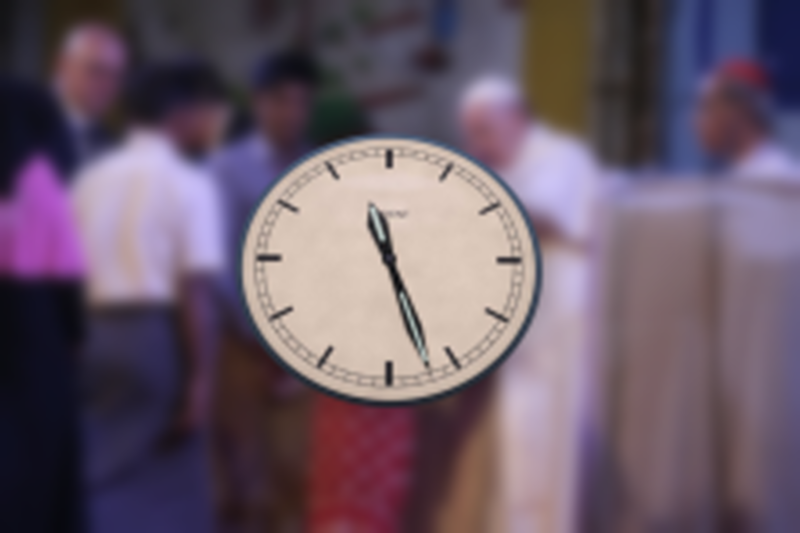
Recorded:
{"hour": 11, "minute": 27}
